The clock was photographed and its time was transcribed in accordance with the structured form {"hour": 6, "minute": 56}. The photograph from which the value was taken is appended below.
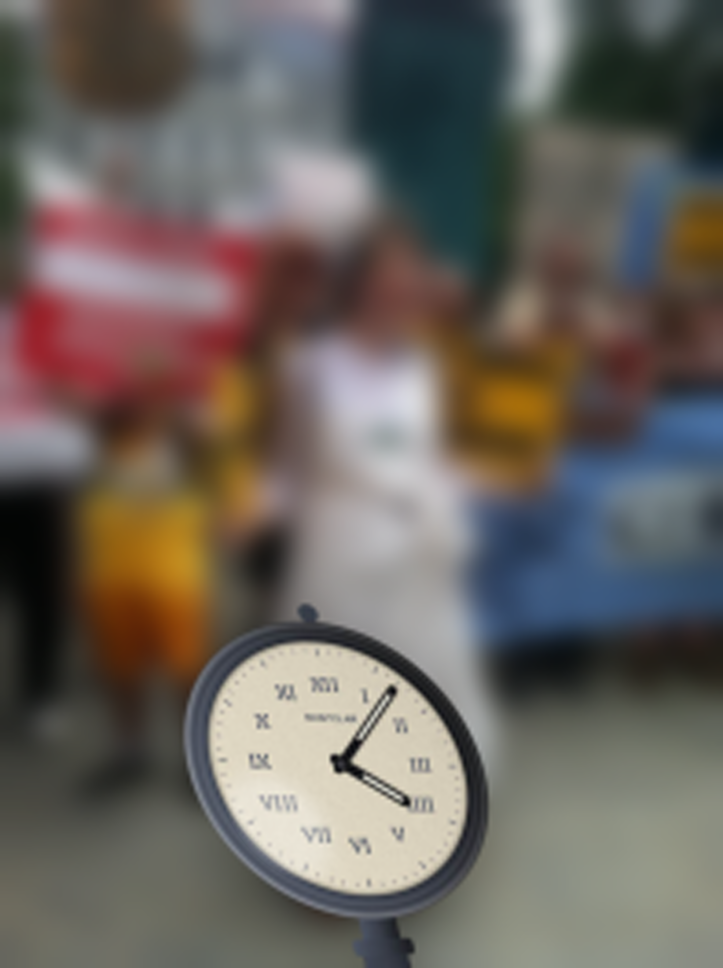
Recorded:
{"hour": 4, "minute": 7}
